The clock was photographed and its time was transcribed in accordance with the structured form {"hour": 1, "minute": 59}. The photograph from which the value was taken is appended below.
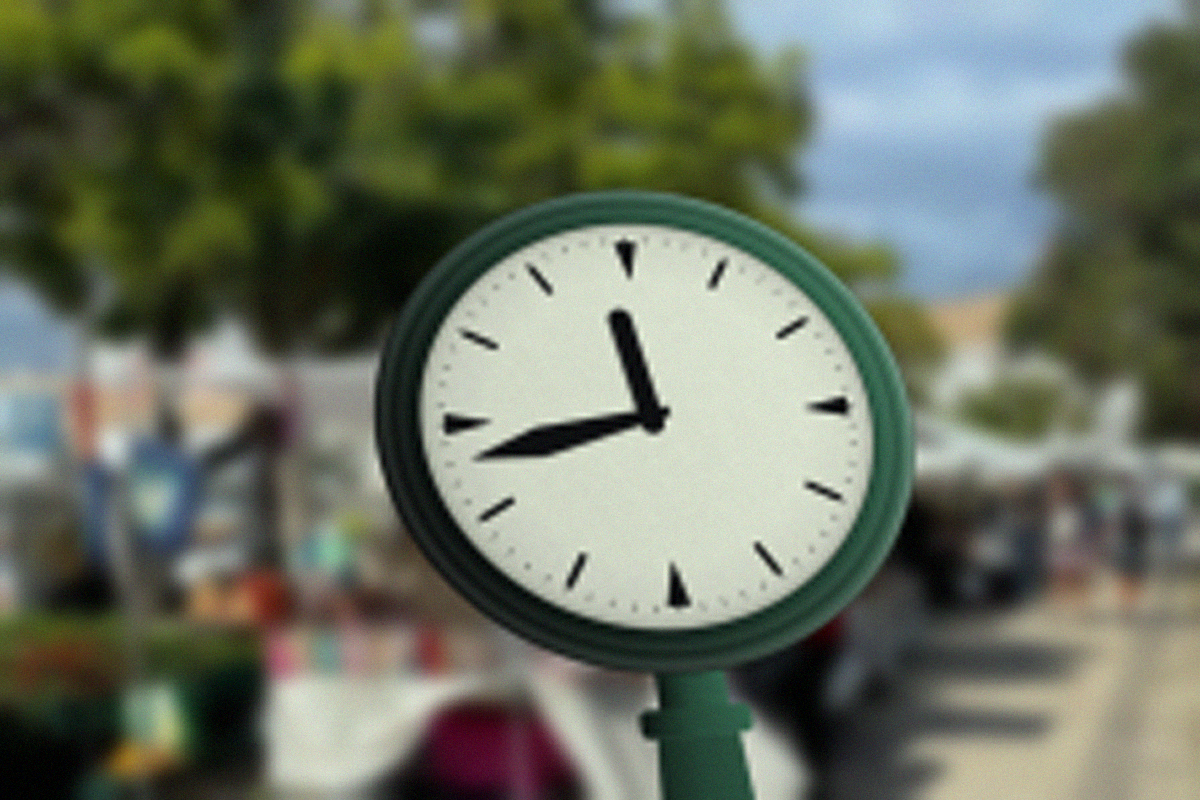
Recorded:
{"hour": 11, "minute": 43}
